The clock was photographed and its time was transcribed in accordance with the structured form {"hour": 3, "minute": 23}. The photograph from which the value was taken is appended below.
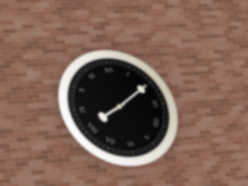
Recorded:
{"hour": 8, "minute": 10}
